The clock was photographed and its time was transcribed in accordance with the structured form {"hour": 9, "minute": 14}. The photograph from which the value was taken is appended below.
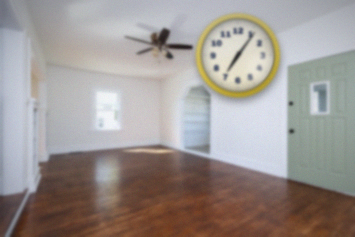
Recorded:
{"hour": 7, "minute": 6}
